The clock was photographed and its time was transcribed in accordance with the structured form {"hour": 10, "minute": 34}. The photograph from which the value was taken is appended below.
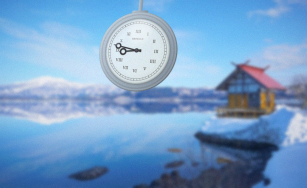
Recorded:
{"hour": 8, "minute": 47}
